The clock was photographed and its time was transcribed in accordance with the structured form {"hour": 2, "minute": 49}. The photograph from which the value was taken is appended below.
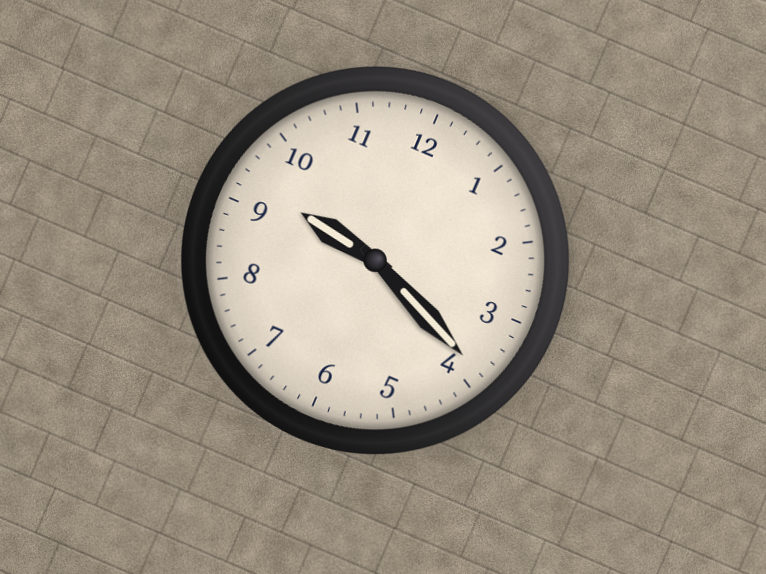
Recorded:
{"hour": 9, "minute": 19}
